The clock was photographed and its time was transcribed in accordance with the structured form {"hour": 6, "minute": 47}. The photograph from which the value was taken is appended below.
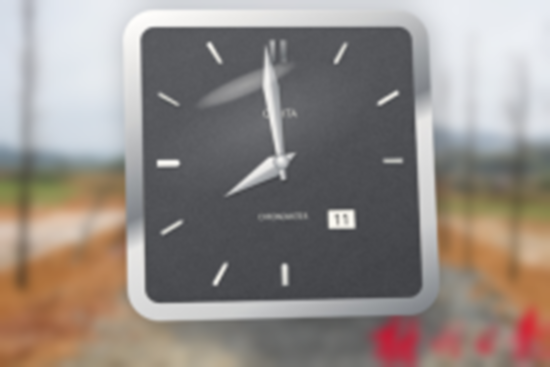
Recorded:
{"hour": 7, "minute": 59}
